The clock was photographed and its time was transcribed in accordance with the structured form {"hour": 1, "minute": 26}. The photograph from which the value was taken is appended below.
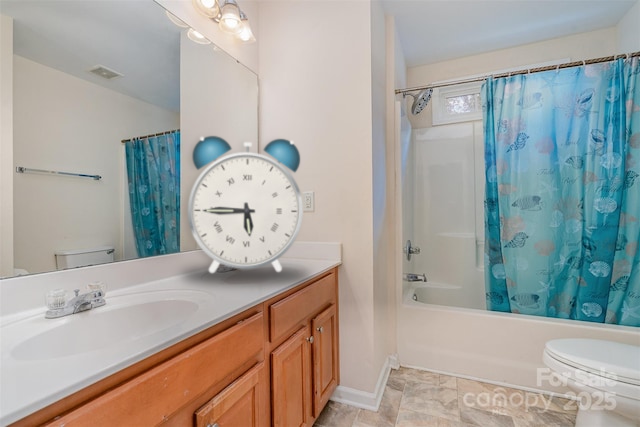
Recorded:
{"hour": 5, "minute": 45}
